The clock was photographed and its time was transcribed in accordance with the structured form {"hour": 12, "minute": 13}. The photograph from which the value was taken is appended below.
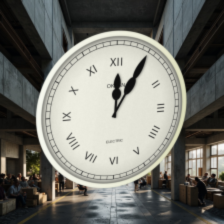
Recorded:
{"hour": 12, "minute": 5}
